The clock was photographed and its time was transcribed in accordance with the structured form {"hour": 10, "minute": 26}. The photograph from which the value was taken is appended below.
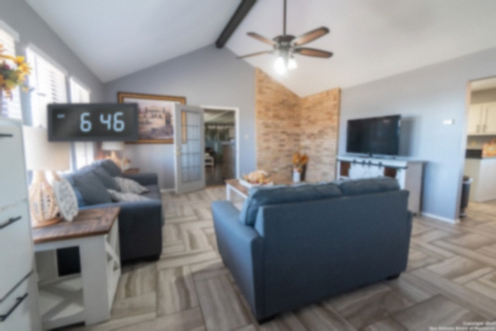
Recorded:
{"hour": 6, "minute": 46}
